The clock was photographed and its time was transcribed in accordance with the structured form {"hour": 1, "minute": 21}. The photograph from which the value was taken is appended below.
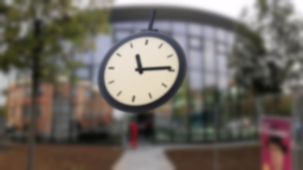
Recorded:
{"hour": 11, "minute": 14}
